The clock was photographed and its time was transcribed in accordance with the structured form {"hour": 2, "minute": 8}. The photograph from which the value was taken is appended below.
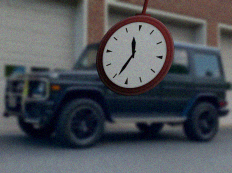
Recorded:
{"hour": 11, "minute": 34}
